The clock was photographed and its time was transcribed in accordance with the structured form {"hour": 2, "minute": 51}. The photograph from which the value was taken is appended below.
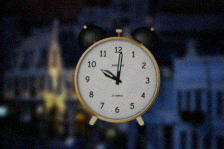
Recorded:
{"hour": 10, "minute": 1}
